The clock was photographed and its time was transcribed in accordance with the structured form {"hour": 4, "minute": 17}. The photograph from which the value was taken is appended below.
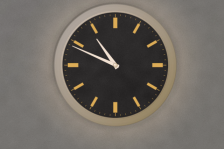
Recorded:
{"hour": 10, "minute": 49}
